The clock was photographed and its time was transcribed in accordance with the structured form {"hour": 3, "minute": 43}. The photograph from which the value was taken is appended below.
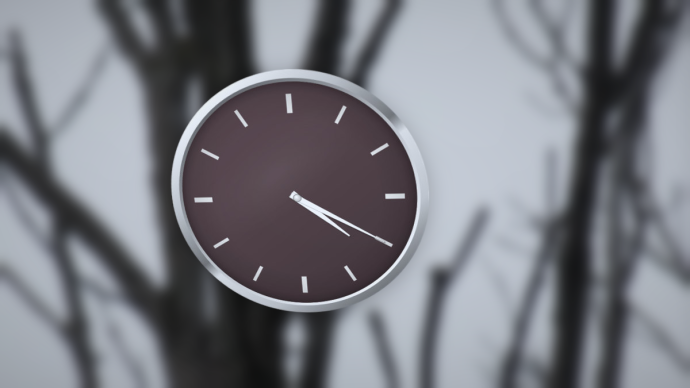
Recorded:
{"hour": 4, "minute": 20}
